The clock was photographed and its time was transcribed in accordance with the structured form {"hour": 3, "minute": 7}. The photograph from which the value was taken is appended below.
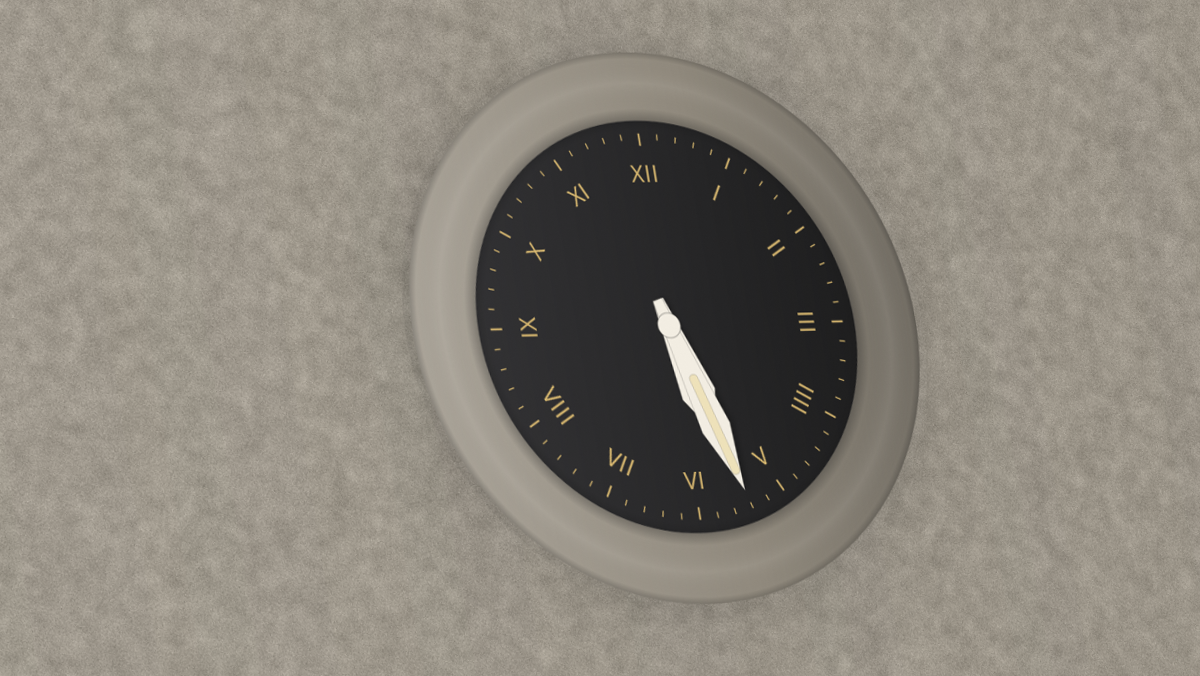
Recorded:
{"hour": 5, "minute": 27}
